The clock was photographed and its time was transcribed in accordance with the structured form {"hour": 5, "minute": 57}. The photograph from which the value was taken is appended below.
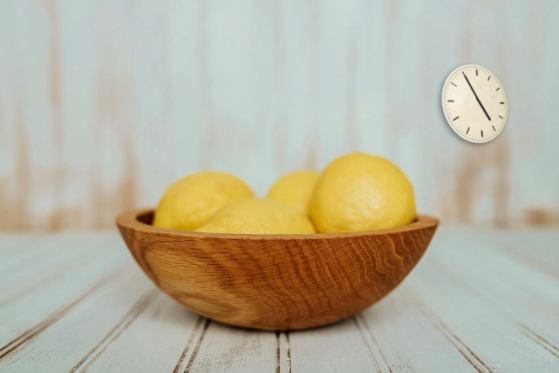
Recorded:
{"hour": 4, "minute": 55}
